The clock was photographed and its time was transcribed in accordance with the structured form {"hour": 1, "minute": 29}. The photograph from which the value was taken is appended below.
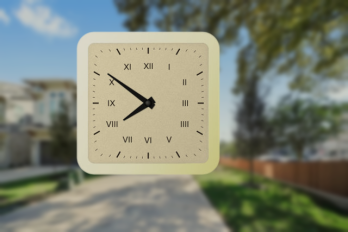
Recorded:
{"hour": 7, "minute": 51}
